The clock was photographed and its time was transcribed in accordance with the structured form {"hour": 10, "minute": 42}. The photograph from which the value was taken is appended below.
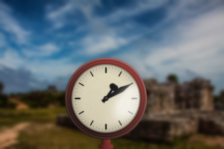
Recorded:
{"hour": 1, "minute": 10}
